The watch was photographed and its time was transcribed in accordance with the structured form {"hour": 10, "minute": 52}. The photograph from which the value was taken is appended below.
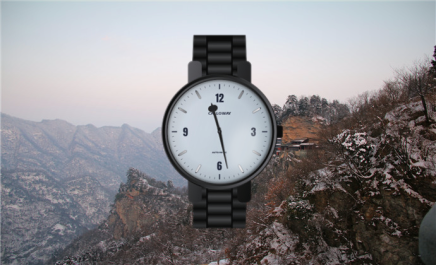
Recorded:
{"hour": 11, "minute": 28}
